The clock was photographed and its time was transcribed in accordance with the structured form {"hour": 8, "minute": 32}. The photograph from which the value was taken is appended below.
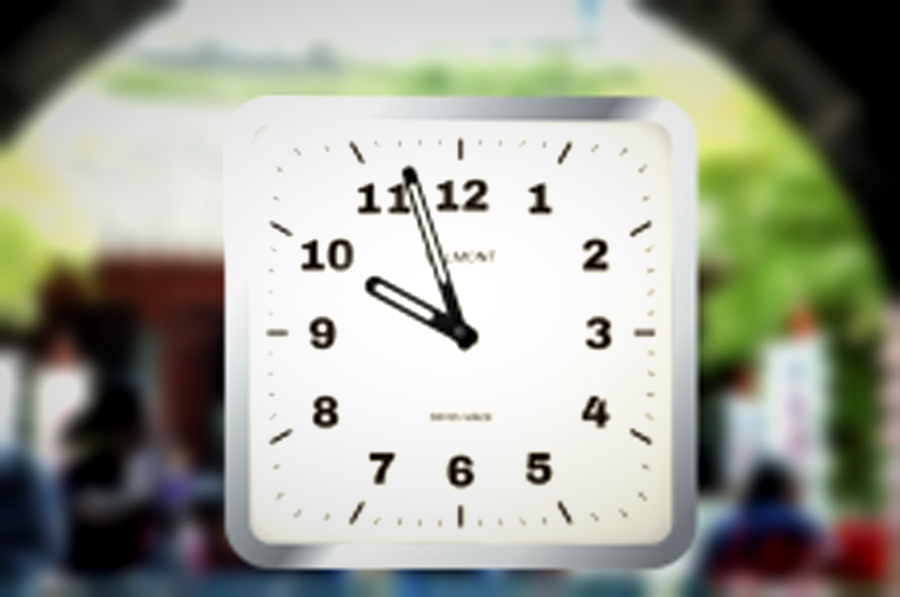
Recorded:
{"hour": 9, "minute": 57}
